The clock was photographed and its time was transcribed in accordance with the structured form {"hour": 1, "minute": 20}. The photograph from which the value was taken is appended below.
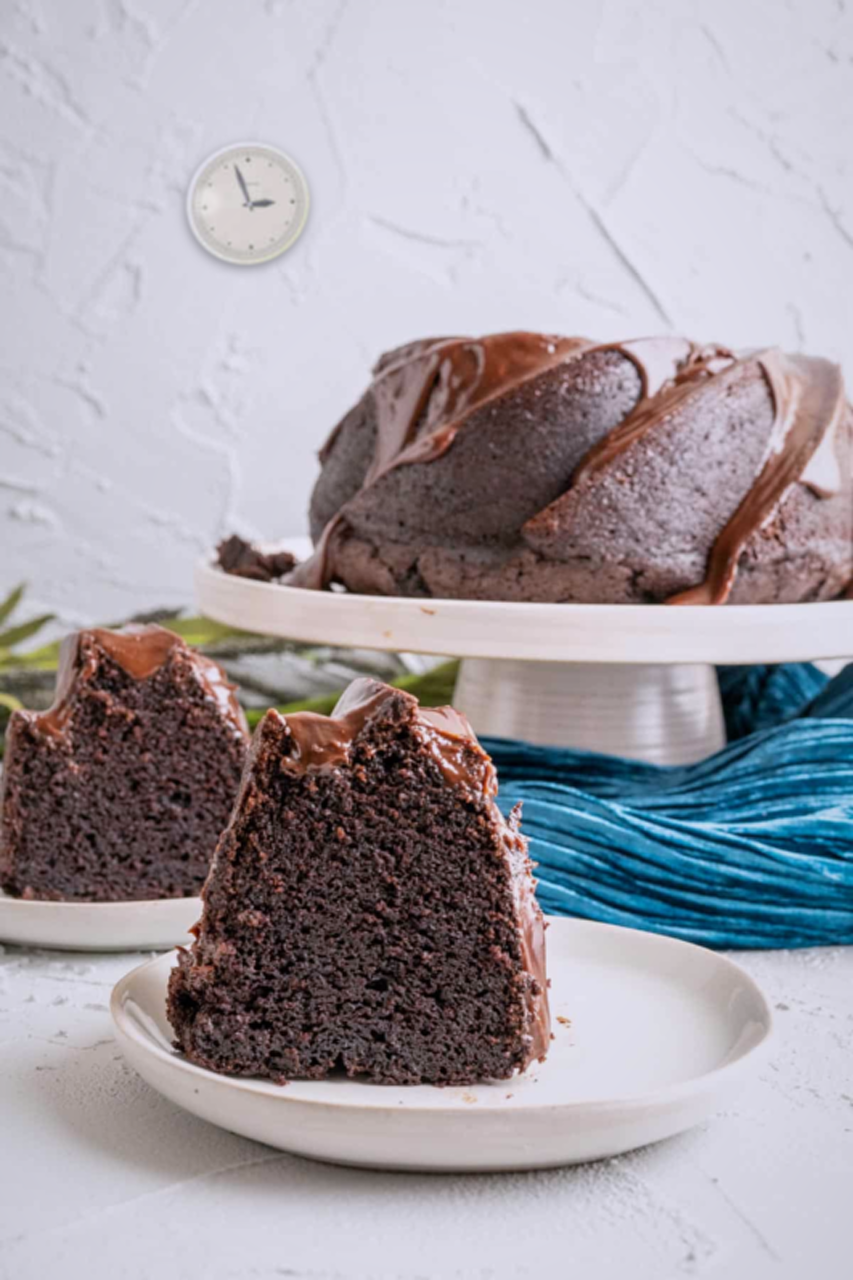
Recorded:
{"hour": 2, "minute": 57}
